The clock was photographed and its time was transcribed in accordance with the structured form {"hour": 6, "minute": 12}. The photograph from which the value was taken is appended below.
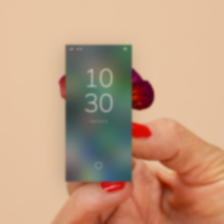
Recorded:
{"hour": 10, "minute": 30}
